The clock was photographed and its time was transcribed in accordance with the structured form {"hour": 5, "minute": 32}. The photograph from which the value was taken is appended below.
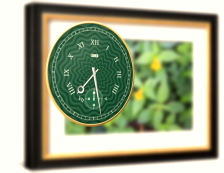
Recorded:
{"hour": 7, "minute": 28}
